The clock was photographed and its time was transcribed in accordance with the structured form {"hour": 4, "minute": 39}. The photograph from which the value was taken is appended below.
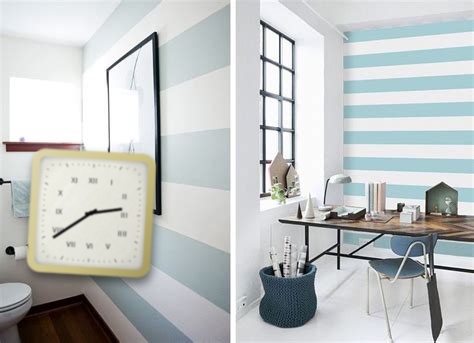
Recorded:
{"hour": 2, "minute": 39}
